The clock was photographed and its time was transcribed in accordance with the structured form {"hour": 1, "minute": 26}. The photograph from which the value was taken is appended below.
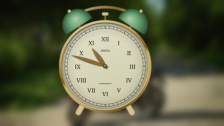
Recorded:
{"hour": 10, "minute": 48}
